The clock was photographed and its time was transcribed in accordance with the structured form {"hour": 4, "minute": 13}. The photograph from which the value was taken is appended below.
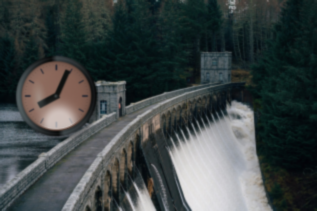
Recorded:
{"hour": 8, "minute": 4}
